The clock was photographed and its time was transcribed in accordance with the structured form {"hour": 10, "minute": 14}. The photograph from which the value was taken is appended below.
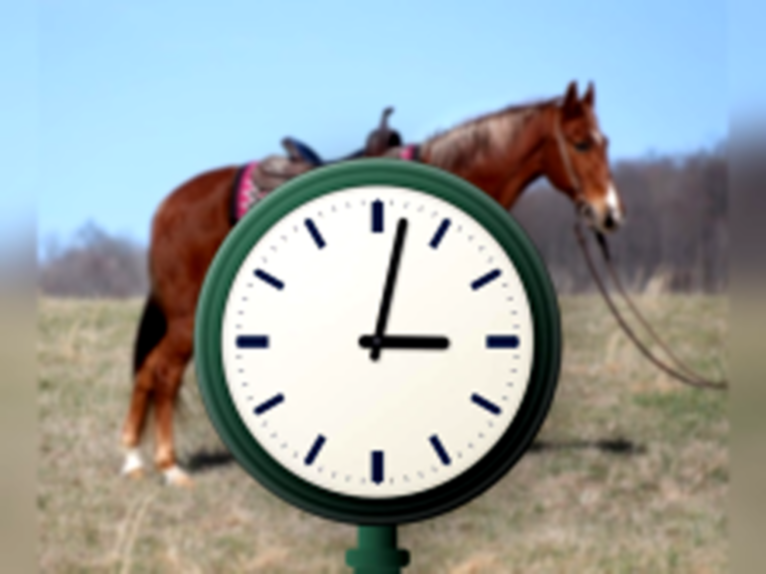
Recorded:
{"hour": 3, "minute": 2}
